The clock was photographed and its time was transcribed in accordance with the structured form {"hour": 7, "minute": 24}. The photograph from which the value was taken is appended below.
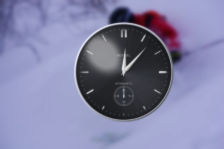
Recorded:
{"hour": 12, "minute": 7}
